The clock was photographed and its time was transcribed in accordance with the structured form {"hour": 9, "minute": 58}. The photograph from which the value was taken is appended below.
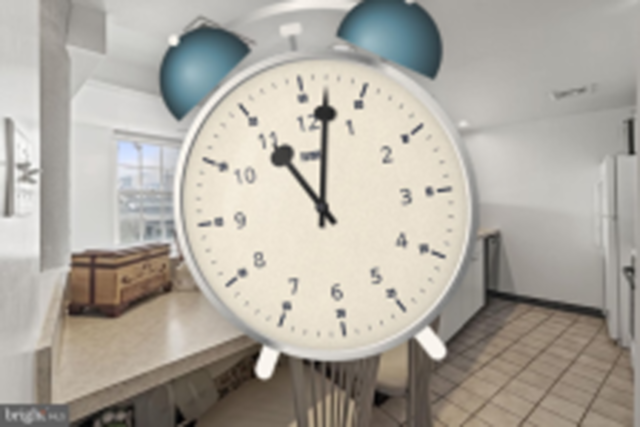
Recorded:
{"hour": 11, "minute": 2}
